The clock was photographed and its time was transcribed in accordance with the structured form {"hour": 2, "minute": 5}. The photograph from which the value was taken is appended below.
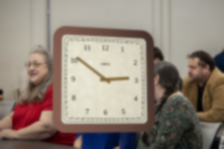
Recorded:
{"hour": 2, "minute": 51}
